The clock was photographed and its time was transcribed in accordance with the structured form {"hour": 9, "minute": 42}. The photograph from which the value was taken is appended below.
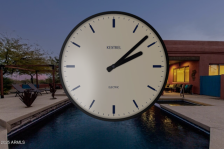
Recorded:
{"hour": 2, "minute": 8}
